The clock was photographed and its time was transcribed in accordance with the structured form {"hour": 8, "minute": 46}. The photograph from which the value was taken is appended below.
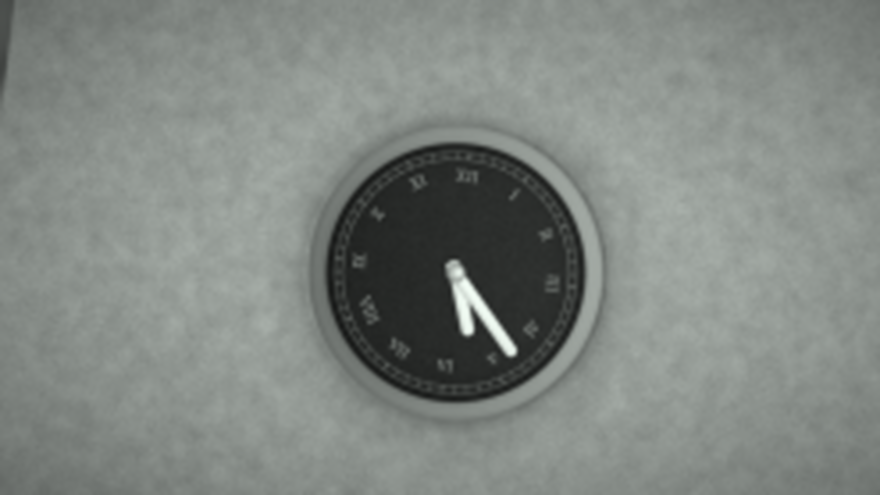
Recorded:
{"hour": 5, "minute": 23}
